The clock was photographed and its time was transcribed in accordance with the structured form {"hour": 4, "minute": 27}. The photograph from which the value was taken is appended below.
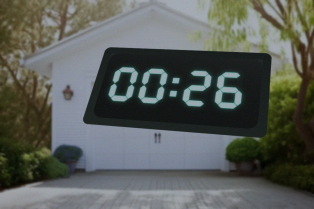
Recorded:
{"hour": 0, "minute": 26}
